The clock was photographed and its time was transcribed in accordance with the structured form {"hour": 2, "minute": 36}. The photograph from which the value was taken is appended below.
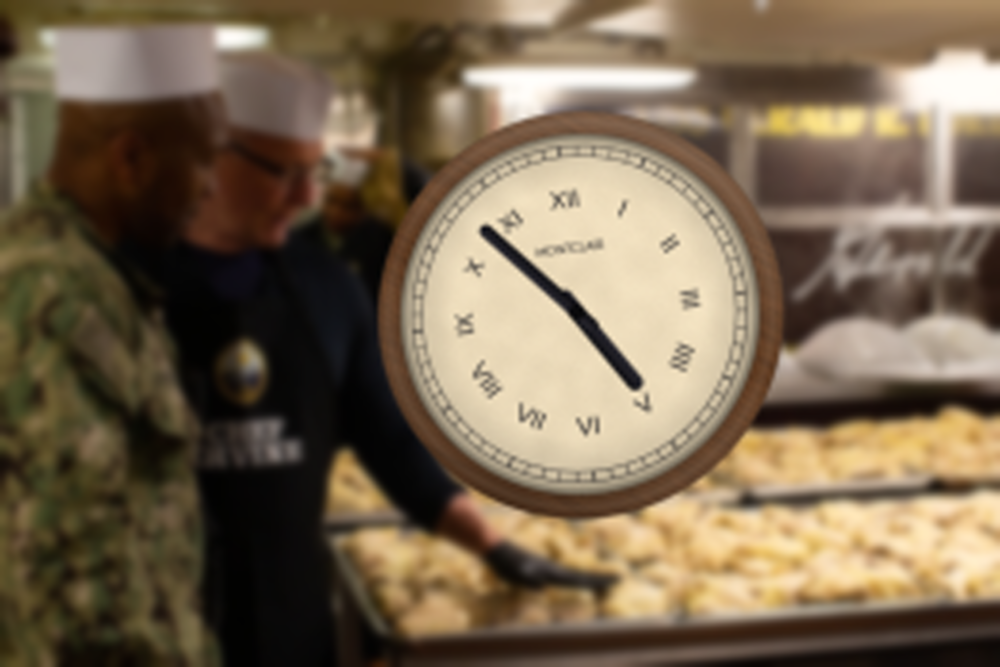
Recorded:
{"hour": 4, "minute": 53}
